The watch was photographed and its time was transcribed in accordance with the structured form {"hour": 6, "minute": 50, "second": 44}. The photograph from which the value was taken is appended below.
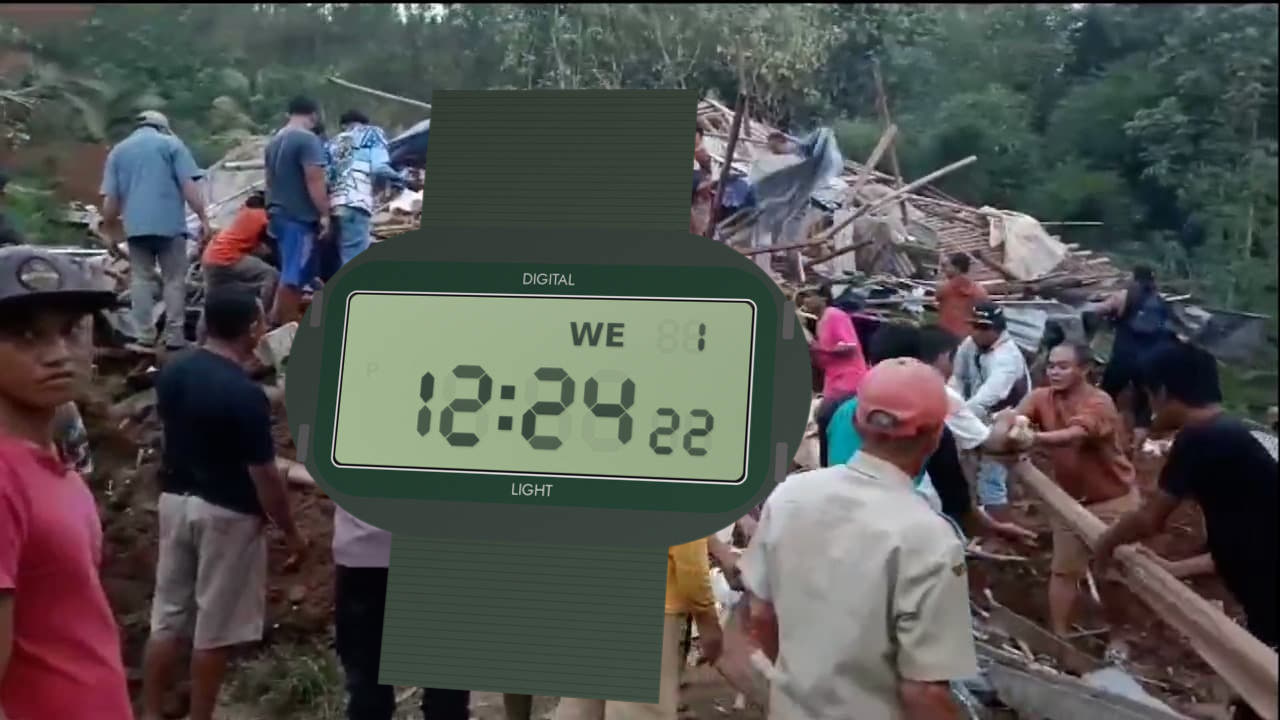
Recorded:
{"hour": 12, "minute": 24, "second": 22}
